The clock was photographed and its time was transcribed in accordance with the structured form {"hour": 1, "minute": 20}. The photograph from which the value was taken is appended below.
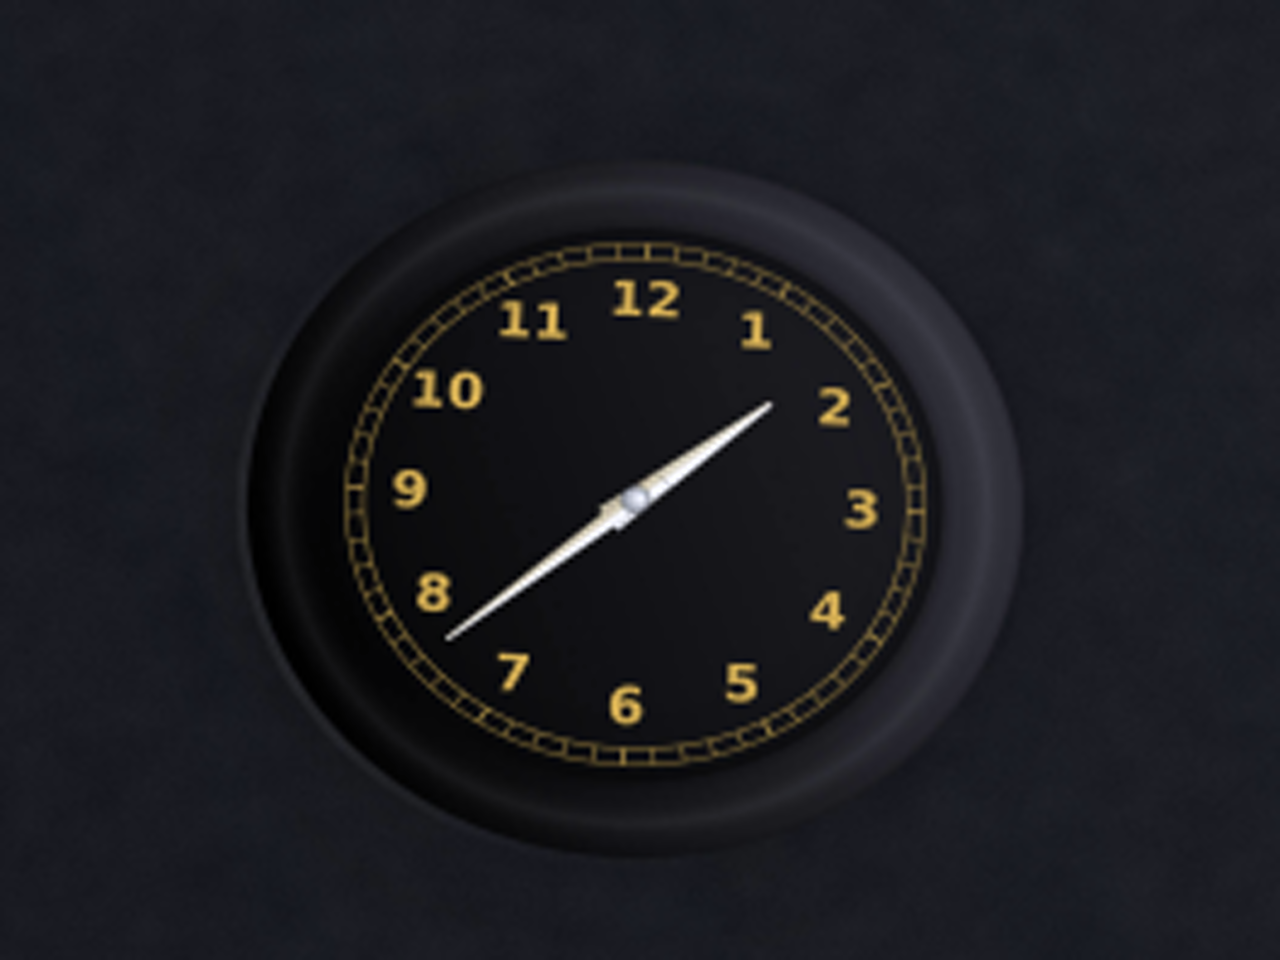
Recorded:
{"hour": 1, "minute": 38}
